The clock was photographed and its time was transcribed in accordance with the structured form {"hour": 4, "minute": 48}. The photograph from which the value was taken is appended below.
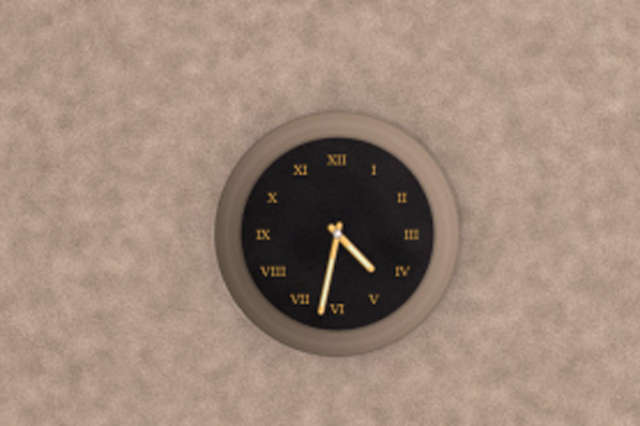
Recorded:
{"hour": 4, "minute": 32}
